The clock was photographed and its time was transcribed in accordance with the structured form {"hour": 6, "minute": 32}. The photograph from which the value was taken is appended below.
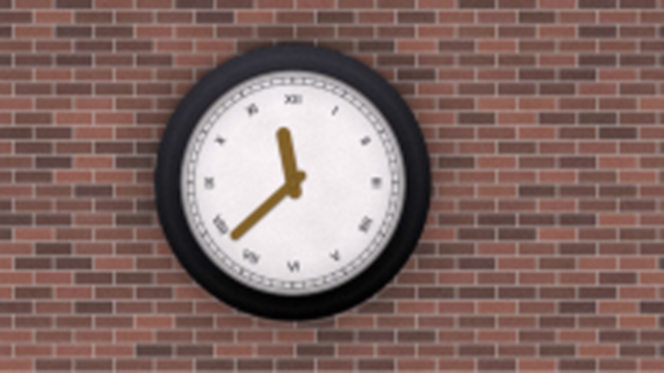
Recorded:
{"hour": 11, "minute": 38}
